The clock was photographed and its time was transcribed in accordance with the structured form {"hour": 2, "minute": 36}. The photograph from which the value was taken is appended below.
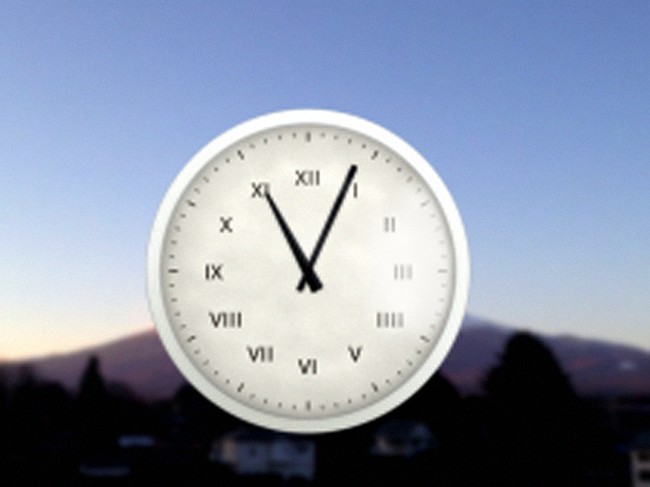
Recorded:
{"hour": 11, "minute": 4}
